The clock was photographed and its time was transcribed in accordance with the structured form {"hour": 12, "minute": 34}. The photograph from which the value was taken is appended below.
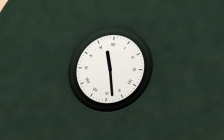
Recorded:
{"hour": 11, "minute": 28}
